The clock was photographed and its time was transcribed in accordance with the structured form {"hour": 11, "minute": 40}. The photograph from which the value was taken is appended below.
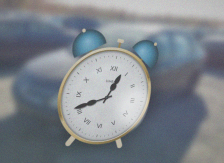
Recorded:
{"hour": 12, "minute": 41}
